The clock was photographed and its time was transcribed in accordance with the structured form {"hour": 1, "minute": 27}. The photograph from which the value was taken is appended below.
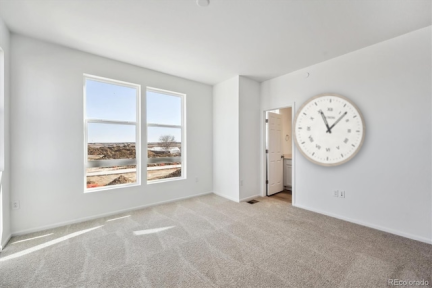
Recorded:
{"hour": 11, "minute": 7}
